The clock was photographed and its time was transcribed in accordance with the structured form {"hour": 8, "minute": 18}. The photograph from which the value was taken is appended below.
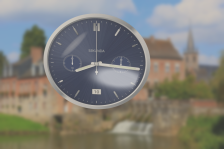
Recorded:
{"hour": 8, "minute": 16}
